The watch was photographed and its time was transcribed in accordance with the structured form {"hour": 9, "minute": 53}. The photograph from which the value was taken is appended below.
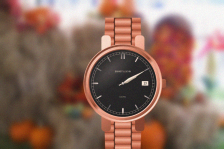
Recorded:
{"hour": 2, "minute": 10}
